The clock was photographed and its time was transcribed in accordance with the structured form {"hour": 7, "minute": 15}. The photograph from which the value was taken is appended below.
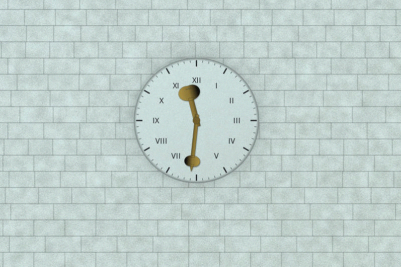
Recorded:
{"hour": 11, "minute": 31}
